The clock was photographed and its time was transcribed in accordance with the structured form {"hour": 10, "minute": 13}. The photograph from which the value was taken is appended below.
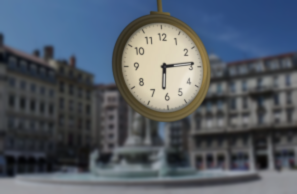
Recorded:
{"hour": 6, "minute": 14}
